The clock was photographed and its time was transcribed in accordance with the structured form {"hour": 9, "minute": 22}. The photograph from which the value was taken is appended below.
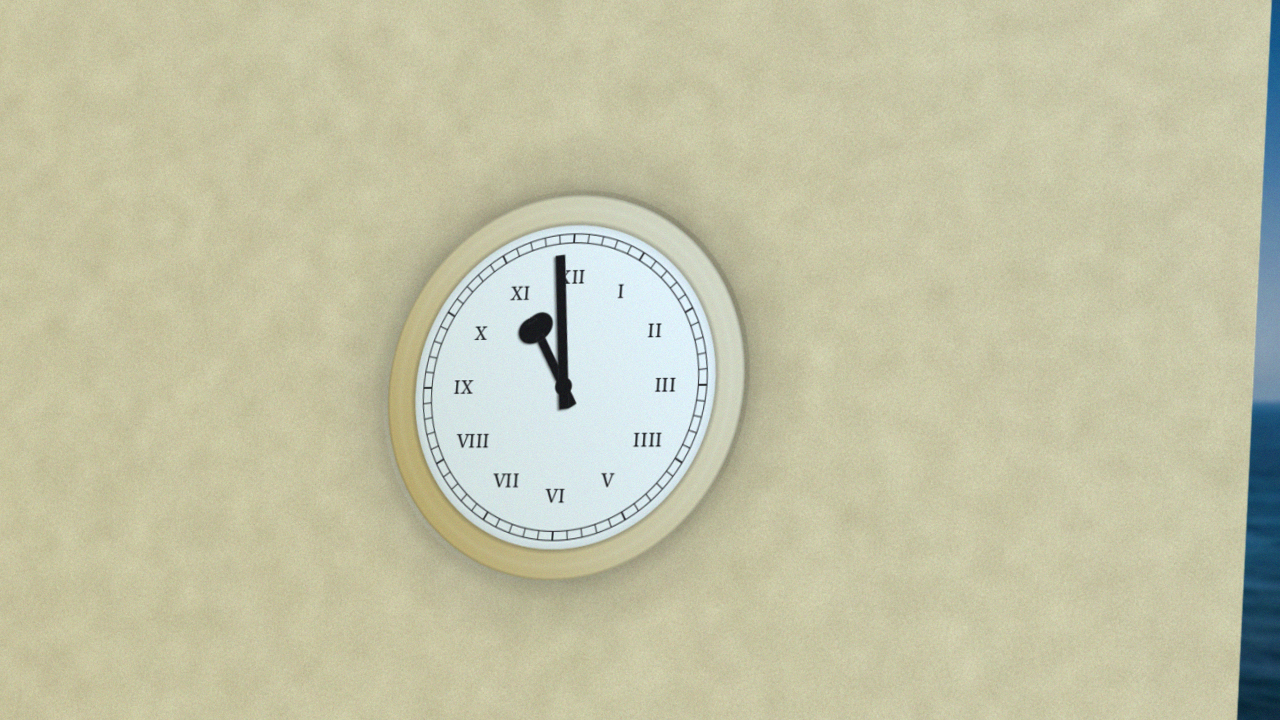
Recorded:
{"hour": 10, "minute": 59}
